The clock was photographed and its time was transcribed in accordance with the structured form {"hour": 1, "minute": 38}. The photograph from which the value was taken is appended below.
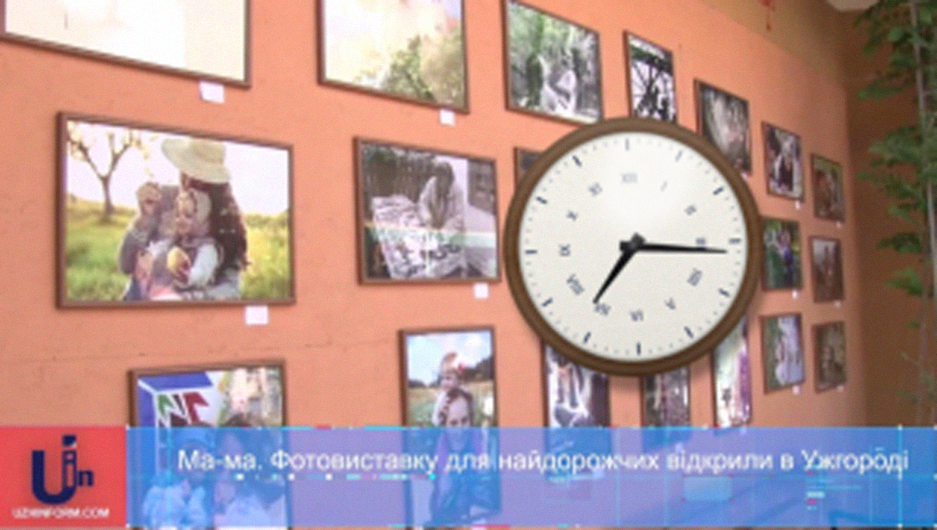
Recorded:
{"hour": 7, "minute": 16}
